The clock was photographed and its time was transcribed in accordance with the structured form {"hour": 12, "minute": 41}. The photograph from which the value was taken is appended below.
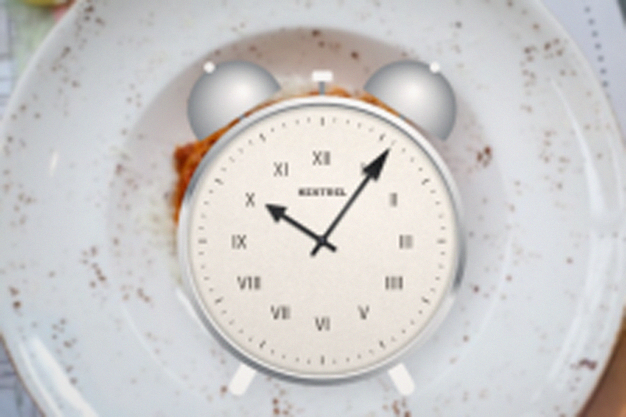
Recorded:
{"hour": 10, "minute": 6}
